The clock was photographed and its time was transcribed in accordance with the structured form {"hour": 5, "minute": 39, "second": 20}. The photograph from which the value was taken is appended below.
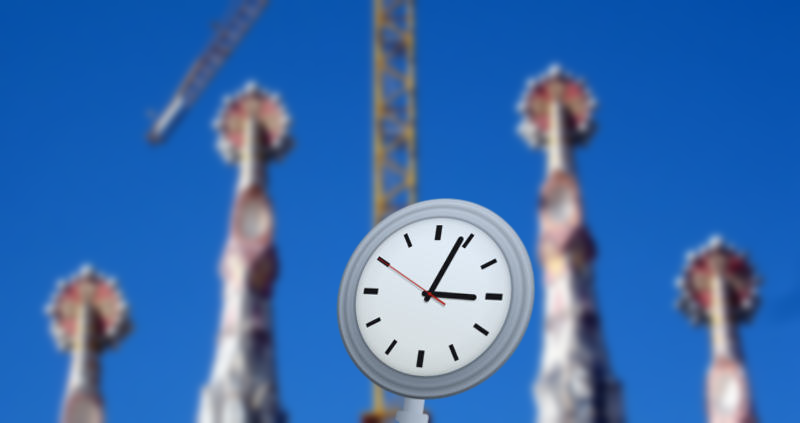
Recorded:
{"hour": 3, "minute": 3, "second": 50}
